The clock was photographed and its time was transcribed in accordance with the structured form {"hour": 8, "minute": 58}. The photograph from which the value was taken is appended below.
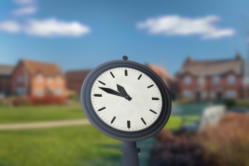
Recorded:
{"hour": 10, "minute": 48}
